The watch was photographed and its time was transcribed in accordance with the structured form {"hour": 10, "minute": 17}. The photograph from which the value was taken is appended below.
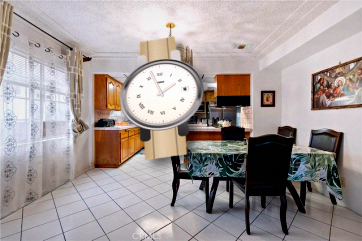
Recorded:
{"hour": 1, "minute": 57}
